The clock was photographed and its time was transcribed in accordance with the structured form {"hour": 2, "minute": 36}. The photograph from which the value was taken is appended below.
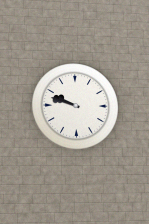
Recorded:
{"hour": 9, "minute": 48}
